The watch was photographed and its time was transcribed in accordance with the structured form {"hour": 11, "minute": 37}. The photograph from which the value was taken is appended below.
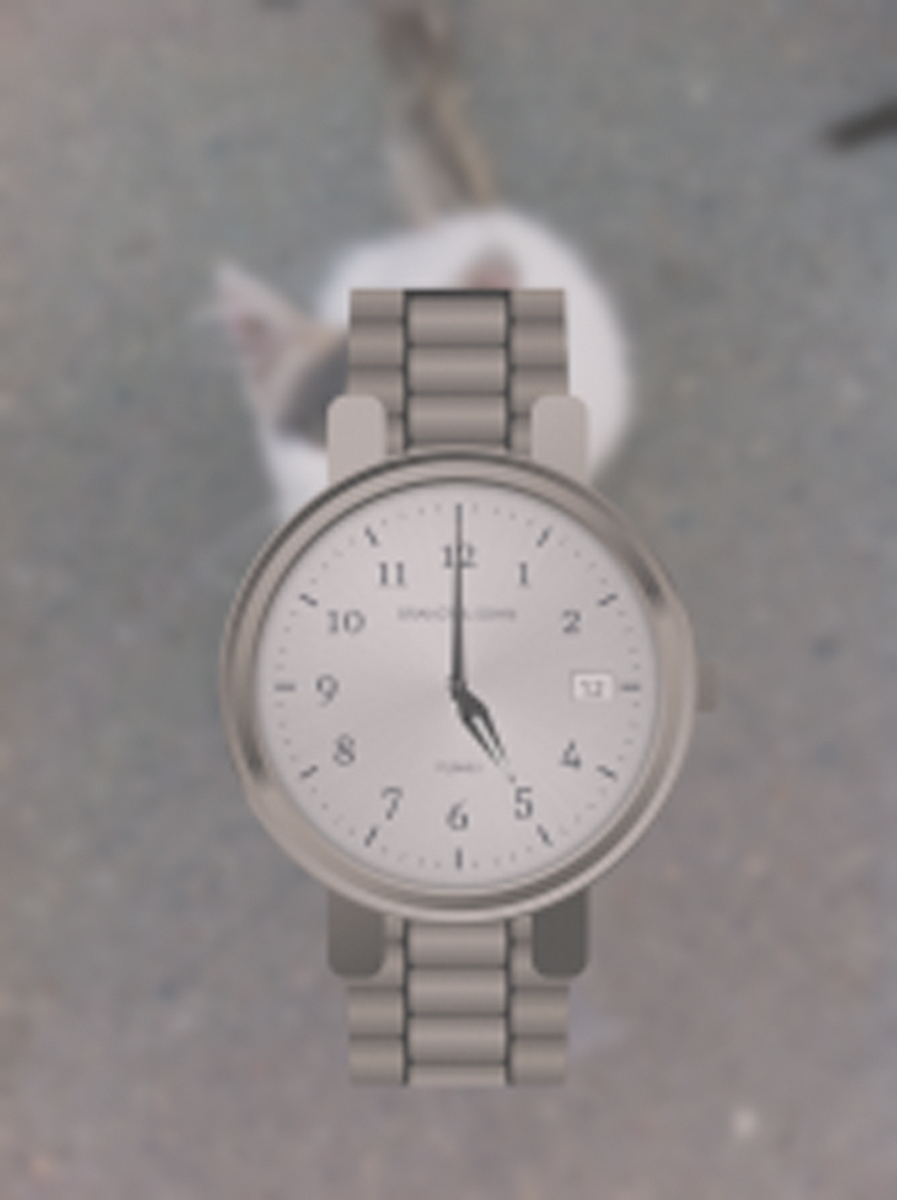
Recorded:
{"hour": 5, "minute": 0}
